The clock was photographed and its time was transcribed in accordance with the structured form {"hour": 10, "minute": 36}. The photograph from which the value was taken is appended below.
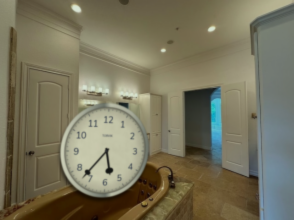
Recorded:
{"hour": 5, "minute": 37}
